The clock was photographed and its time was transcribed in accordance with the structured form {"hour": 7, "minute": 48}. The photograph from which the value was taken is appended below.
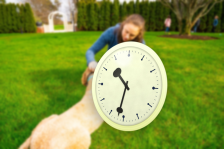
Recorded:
{"hour": 10, "minute": 32}
